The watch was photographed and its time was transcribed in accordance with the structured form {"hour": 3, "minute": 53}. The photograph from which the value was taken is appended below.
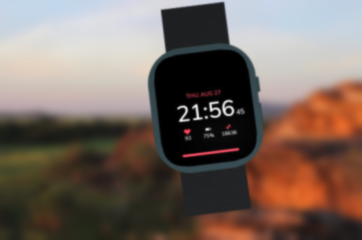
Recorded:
{"hour": 21, "minute": 56}
